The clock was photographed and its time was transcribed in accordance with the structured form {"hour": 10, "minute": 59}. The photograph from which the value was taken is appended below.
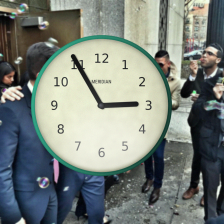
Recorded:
{"hour": 2, "minute": 55}
